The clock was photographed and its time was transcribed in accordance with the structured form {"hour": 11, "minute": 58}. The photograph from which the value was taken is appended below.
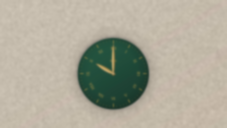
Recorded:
{"hour": 10, "minute": 0}
